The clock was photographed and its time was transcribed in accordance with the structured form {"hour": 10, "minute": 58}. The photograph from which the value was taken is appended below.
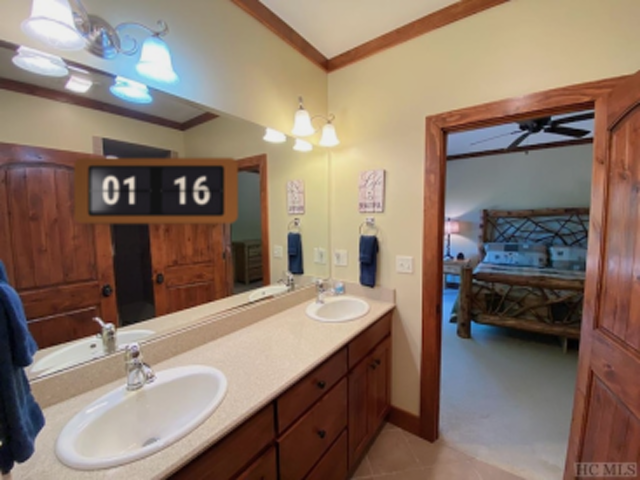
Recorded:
{"hour": 1, "minute": 16}
